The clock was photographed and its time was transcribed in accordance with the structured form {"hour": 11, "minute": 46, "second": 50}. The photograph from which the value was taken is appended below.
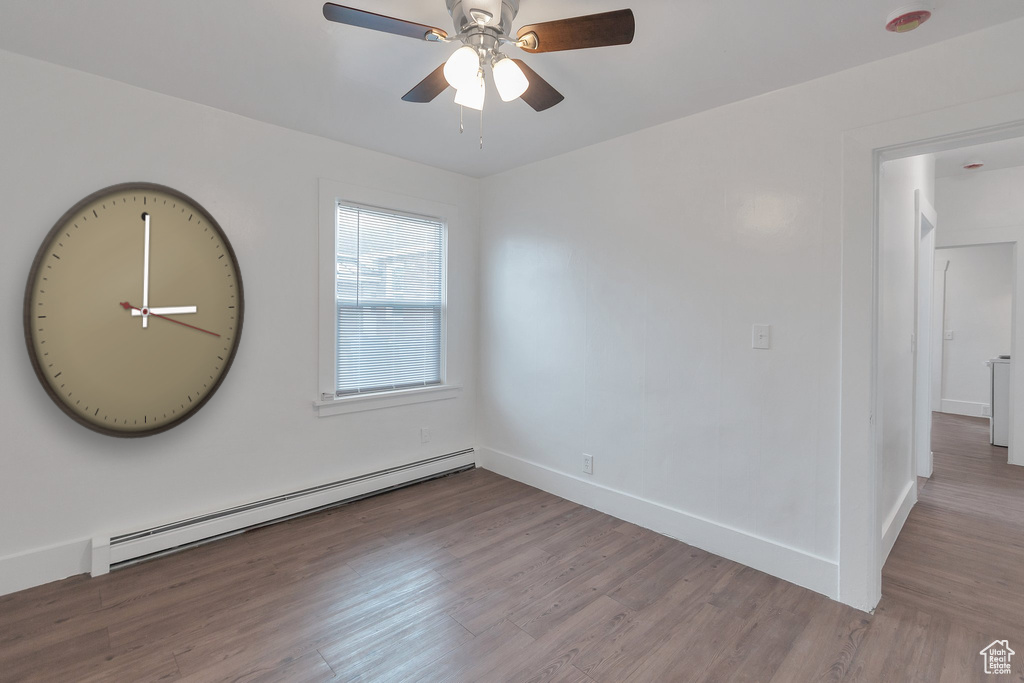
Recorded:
{"hour": 3, "minute": 0, "second": 18}
